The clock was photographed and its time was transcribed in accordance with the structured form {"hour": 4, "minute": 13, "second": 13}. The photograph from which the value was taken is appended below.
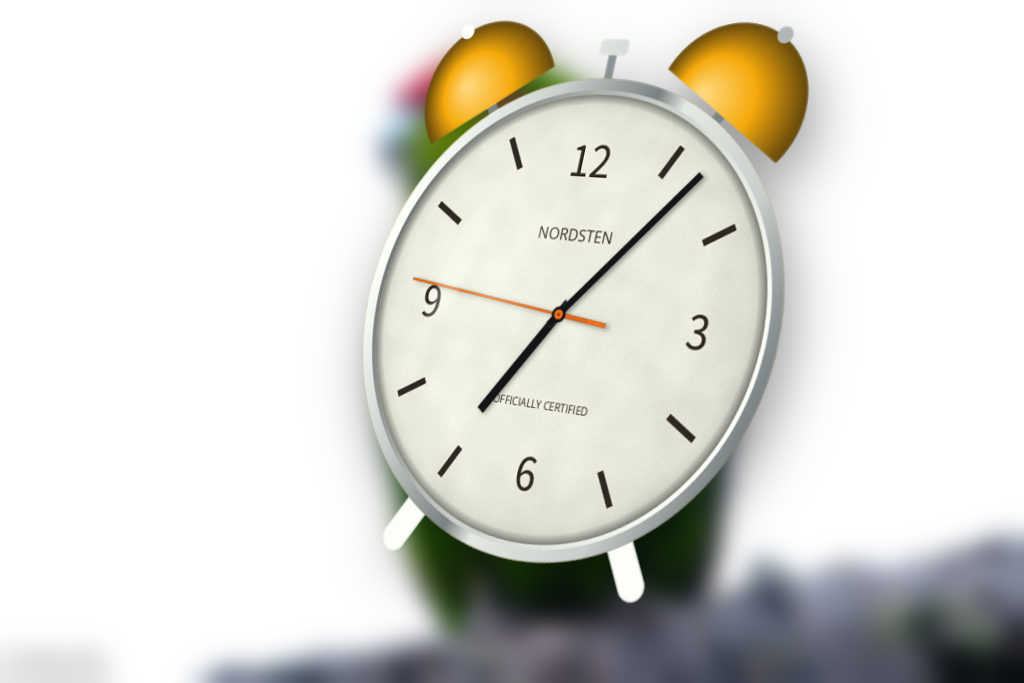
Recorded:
{"hour": 7, "minute": 6, "second": 46}
